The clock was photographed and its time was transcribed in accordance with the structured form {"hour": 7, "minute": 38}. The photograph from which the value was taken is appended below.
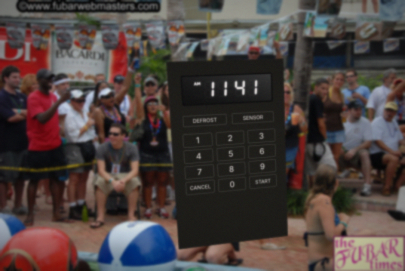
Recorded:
{"hour": 11, "minute": 41}
